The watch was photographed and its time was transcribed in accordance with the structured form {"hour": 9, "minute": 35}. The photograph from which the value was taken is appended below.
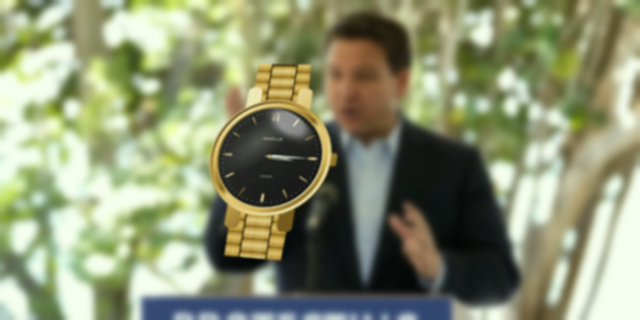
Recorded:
{"hour": 3, "minute": 15}
